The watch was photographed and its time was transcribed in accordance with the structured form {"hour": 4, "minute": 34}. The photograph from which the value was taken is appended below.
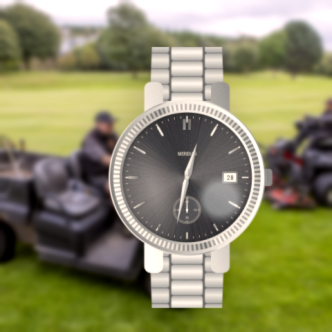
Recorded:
{"hour": 12, "minute": 32}
